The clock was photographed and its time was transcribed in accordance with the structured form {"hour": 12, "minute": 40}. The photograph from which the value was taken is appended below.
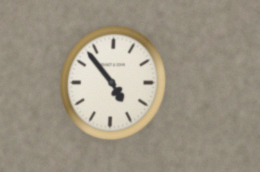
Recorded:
{"hour": 4, "minute": 53}
